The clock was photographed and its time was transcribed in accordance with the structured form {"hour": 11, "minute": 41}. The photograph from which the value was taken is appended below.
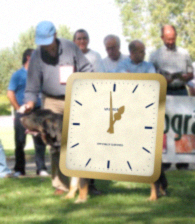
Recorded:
{"hour": 12, "minute": 59}
